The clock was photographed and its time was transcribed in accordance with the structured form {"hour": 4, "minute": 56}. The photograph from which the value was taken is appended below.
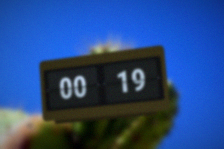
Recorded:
{"hour": 0, "minute": 19}
